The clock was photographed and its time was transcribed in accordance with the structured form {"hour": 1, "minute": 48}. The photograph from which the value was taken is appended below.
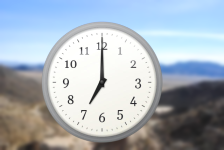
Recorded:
{"hour": 7, "minute": 0}
